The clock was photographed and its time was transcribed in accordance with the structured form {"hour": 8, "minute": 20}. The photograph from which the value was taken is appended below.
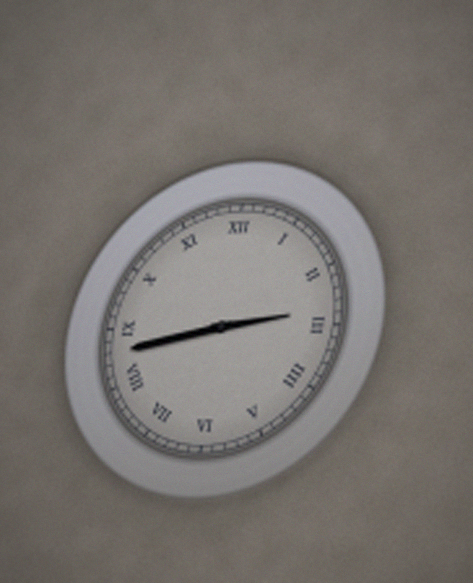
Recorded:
{"hour": 2, "minute": 43}
